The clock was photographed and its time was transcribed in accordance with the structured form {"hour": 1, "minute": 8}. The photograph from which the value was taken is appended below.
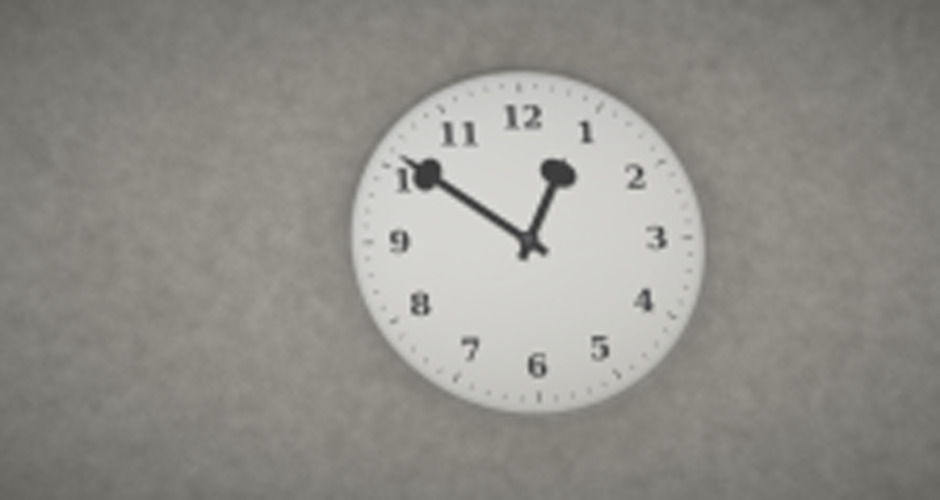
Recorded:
{"hour": 12, "minute": 51}
